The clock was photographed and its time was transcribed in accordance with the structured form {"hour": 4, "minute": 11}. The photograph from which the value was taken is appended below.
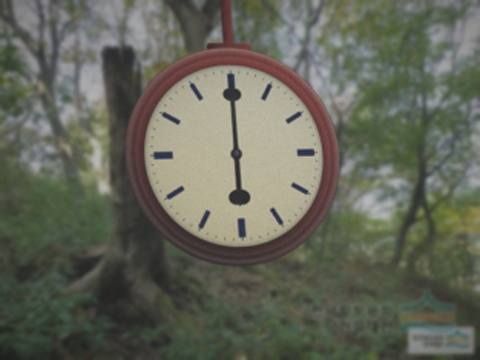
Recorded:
{"hour": 6, "minute": 0}
